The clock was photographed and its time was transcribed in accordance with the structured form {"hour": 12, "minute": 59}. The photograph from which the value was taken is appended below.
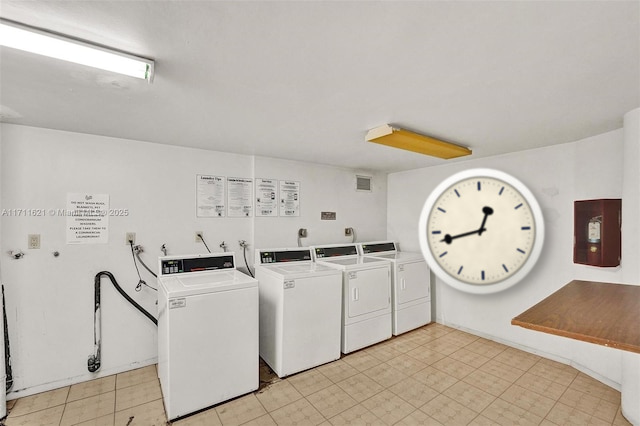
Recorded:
{"hour": 12, "minute": 43}
